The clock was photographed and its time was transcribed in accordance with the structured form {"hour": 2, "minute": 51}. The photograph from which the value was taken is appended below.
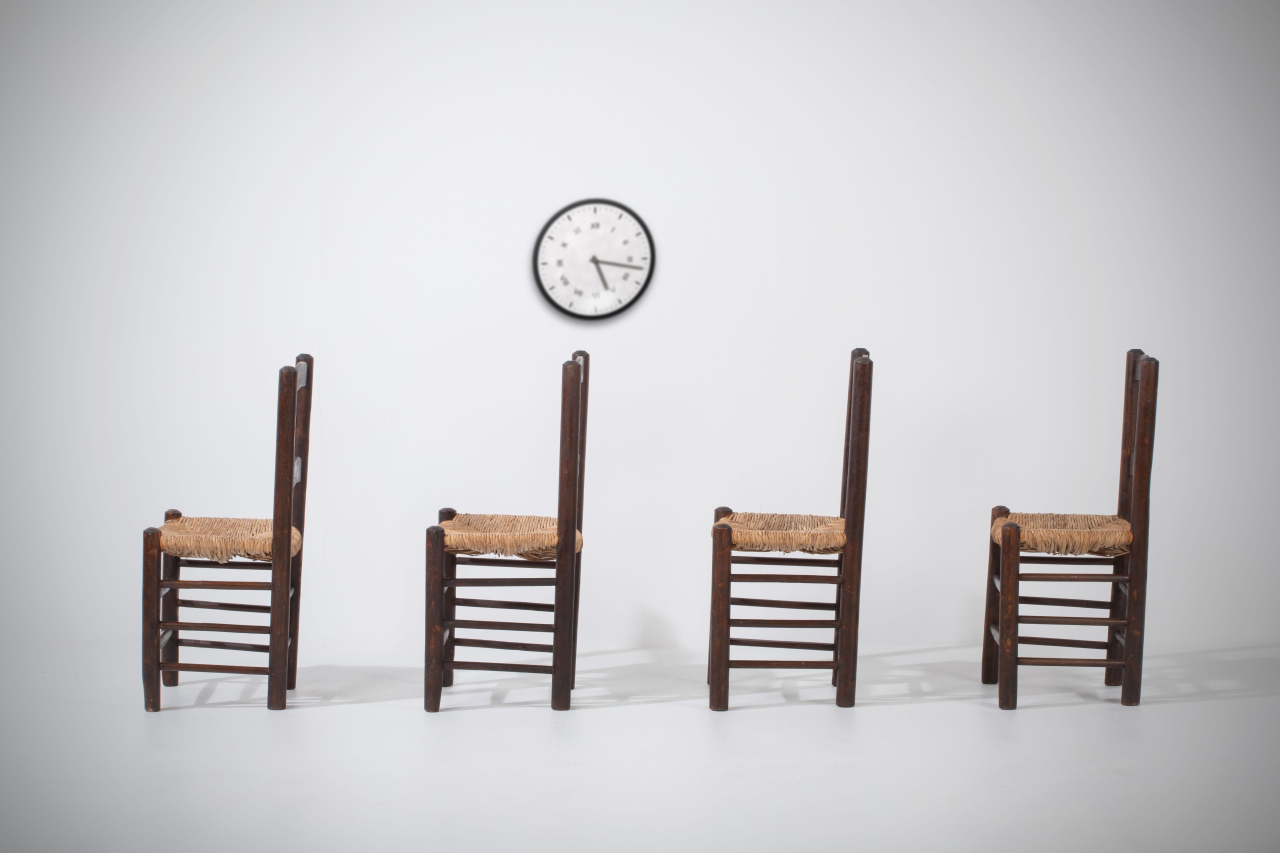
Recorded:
{"hour": 5, "minute": 17}
